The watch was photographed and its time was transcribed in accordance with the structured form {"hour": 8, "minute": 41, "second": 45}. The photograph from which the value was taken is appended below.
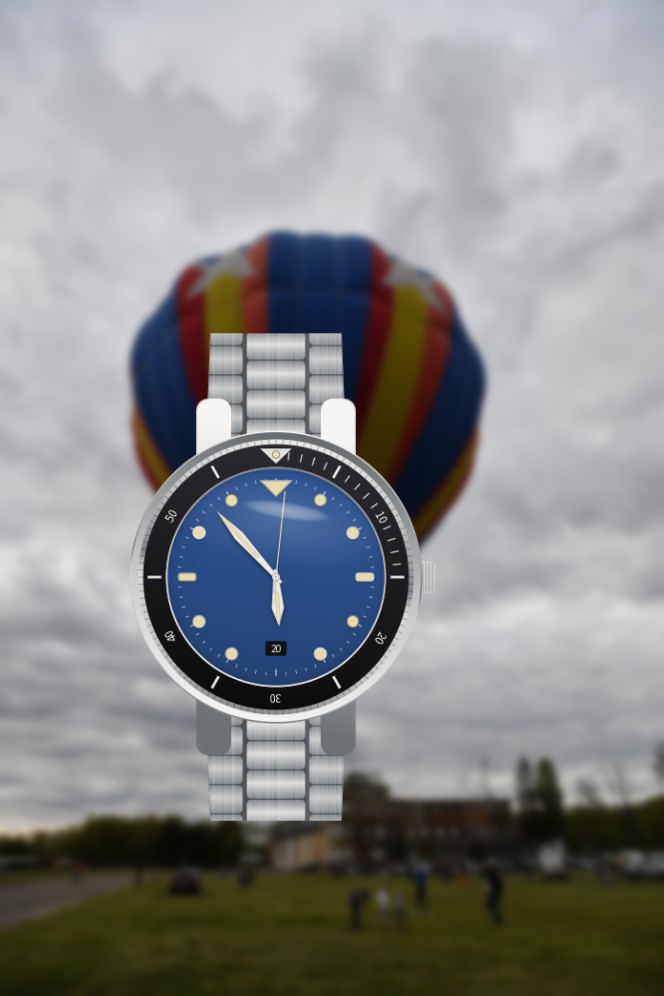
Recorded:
{"hour": 5, "minute": 53, "second": 1}
